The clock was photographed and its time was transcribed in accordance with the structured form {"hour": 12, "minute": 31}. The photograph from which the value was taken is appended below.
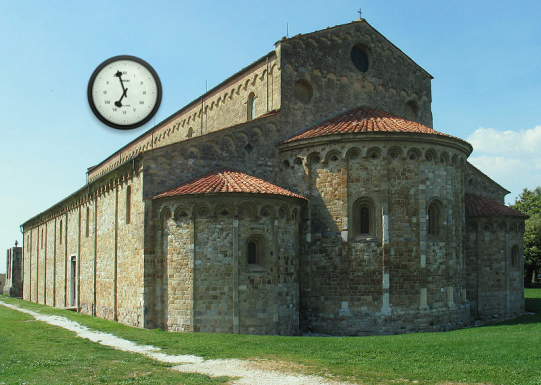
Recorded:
{"hour": 6, "minute": 57}
